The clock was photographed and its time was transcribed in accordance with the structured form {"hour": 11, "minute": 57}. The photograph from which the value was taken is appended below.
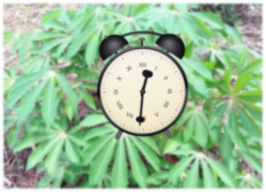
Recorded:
{"hour": 12, "minute": 31}
